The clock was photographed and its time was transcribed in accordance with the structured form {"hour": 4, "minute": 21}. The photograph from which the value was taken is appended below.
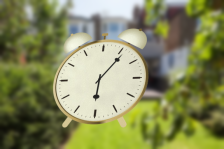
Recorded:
{"hour": 6, "minute": 6}
